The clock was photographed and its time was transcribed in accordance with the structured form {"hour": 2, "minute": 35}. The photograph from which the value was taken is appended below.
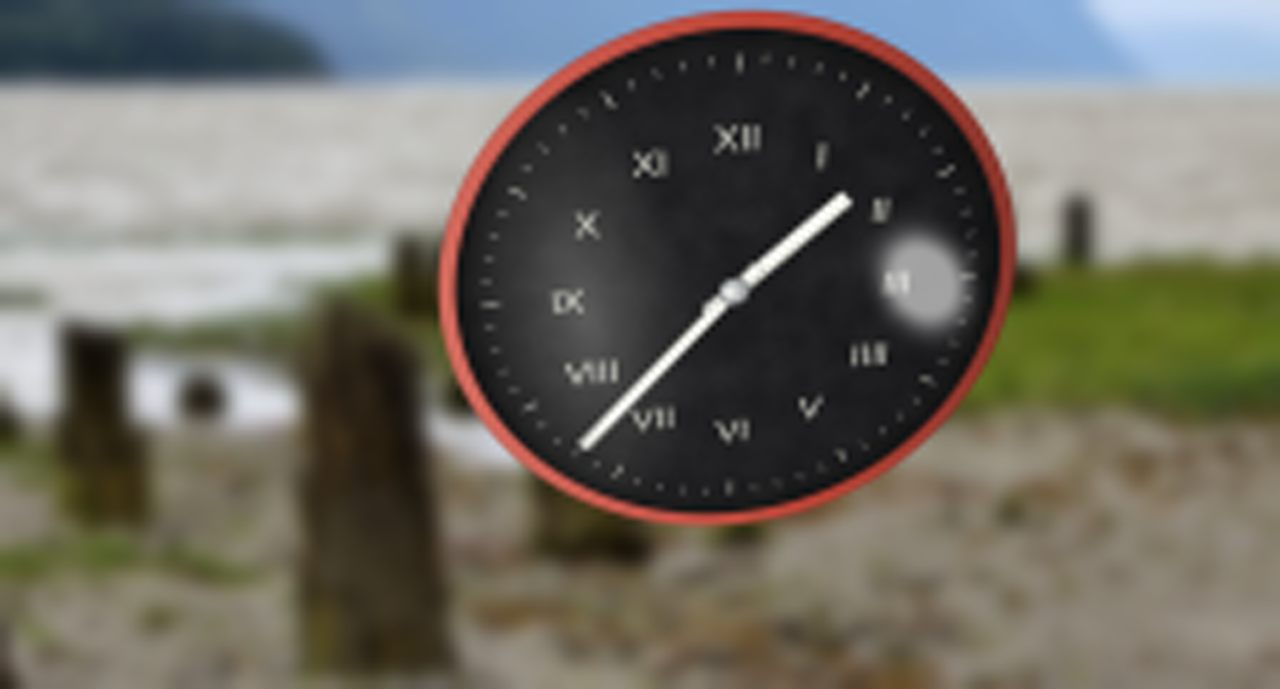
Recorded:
{"hour": 1, "minute": 37}
